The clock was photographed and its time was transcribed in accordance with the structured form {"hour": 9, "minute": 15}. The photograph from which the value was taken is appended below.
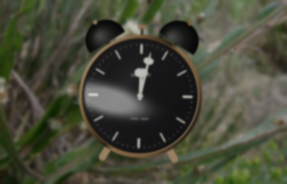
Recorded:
{"hour": 12, "minute": 2}
